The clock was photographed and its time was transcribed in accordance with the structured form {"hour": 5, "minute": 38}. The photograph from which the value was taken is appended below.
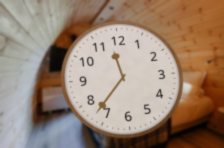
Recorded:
{"hour": 11, "minute": 37}
